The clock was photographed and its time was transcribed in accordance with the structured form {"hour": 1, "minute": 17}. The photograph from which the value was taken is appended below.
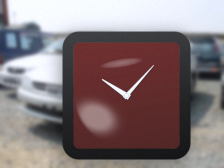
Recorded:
{"hour": 10, "minute": 7}
